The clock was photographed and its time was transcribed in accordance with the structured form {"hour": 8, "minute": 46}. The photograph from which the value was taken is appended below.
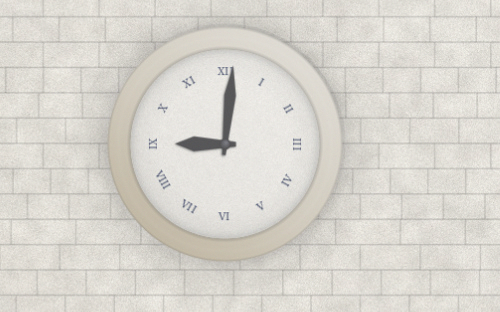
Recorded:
{"hour": 9, "minute": 1}
